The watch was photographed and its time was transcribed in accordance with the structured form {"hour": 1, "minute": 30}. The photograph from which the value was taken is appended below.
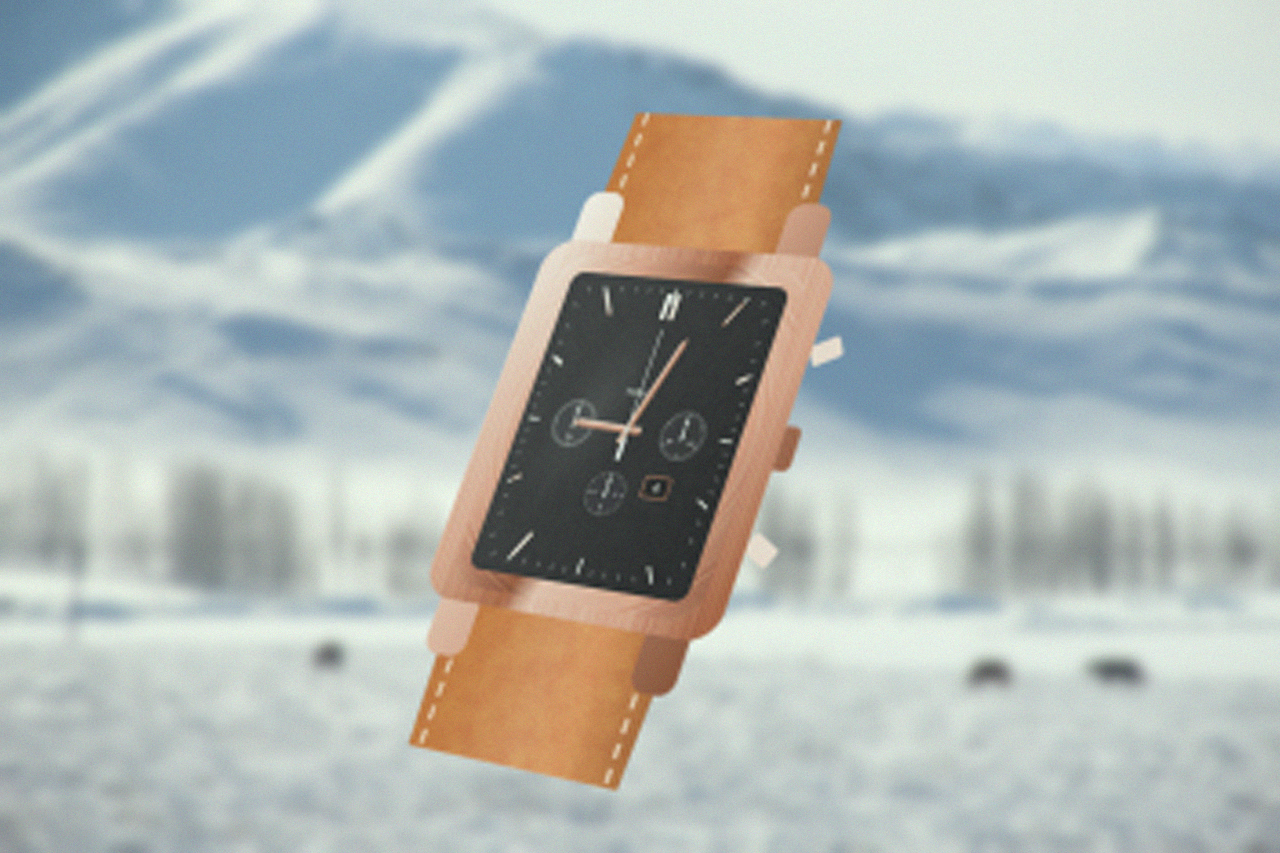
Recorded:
{"hour": 9, "minute": 3}
